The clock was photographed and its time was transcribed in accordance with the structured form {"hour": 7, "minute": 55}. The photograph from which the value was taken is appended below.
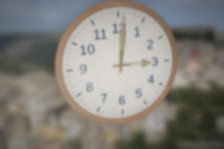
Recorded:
{"hour": 3, "minute": 1}
